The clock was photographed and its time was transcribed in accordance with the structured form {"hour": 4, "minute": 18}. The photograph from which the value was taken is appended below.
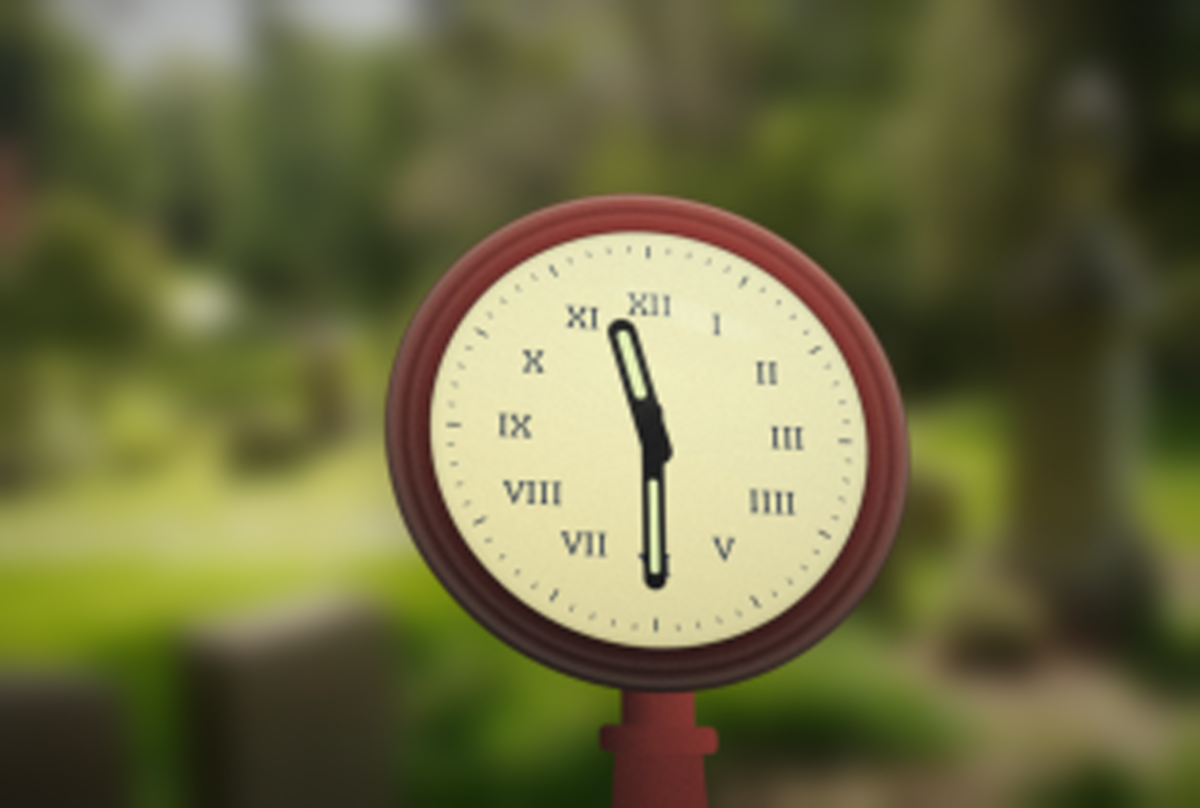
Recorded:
{"hour": 11, "minute": 30}
